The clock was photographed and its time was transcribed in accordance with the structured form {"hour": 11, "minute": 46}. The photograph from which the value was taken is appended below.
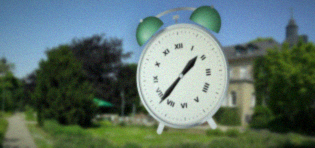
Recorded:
{"hour": 1, "minute": 38}
